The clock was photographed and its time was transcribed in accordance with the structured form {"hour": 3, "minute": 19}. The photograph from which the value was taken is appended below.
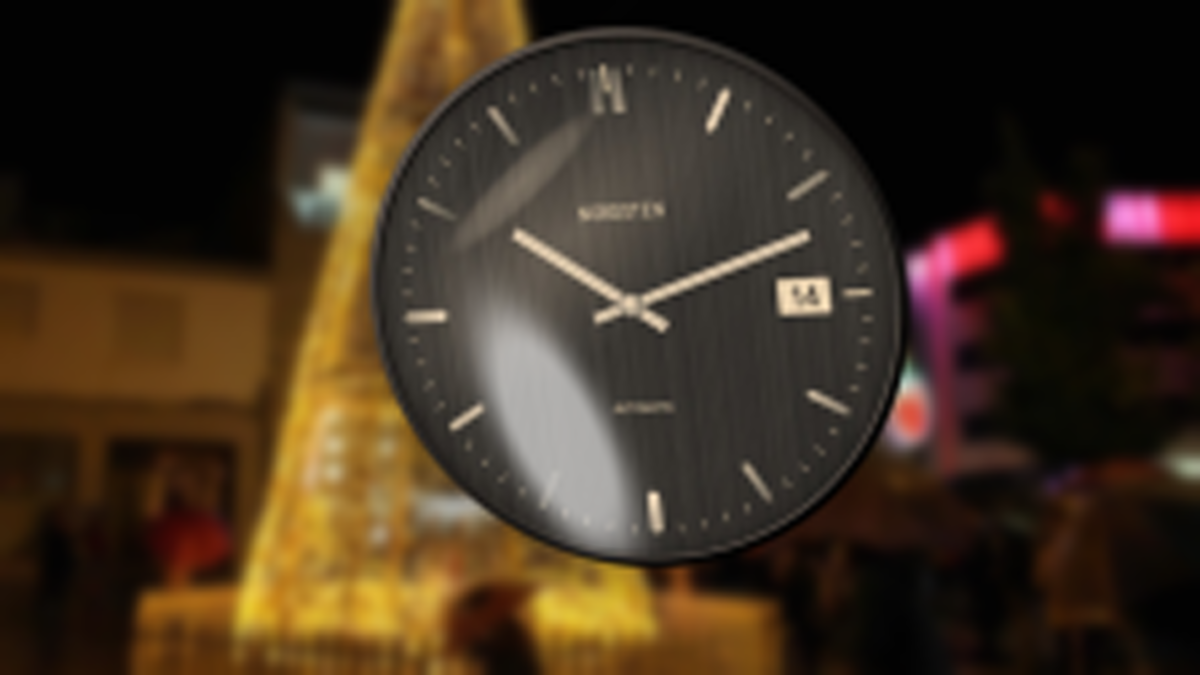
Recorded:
{"hour": 10, "minute": 12}
